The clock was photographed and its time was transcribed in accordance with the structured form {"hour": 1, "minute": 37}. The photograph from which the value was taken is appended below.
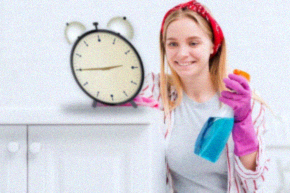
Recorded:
{"hour": 2, "minute": 45}
